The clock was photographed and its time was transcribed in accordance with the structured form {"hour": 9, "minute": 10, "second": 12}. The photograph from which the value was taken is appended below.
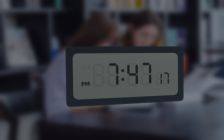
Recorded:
{"hour": 7, "minute": 47, "second": 17}
